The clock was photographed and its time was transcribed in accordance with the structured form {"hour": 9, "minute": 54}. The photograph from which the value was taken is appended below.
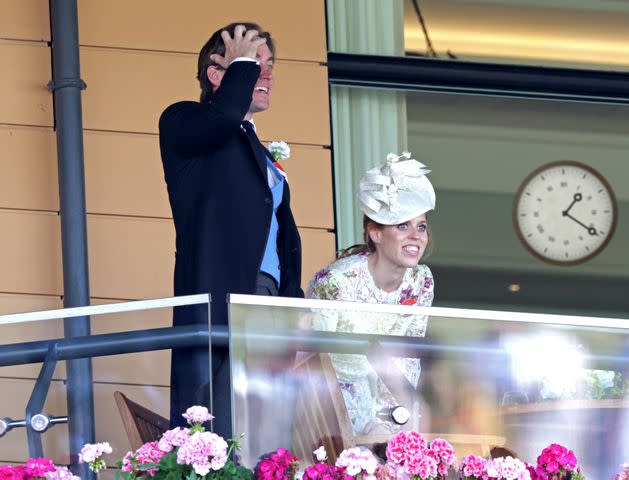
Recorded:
{"hour": 1, "minute": 21}
